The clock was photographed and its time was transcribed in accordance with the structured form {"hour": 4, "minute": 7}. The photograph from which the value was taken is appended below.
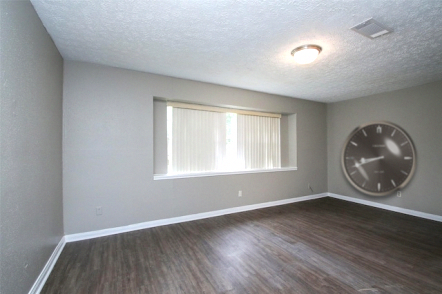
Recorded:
{"hour": 8, "minute": 42}
